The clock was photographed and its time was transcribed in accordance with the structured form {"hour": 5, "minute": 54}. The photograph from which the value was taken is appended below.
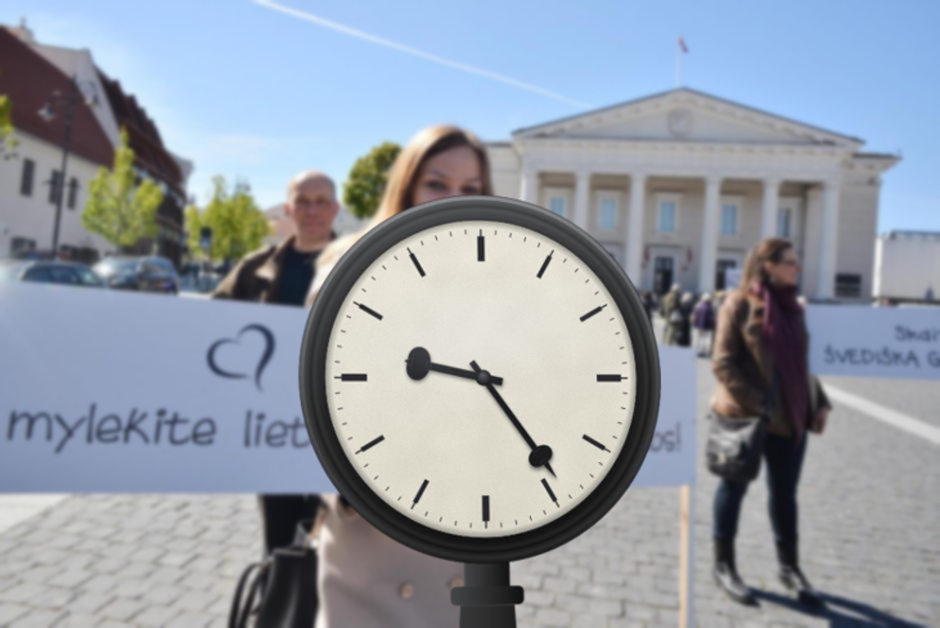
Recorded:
{"hour": 9, "minute": 24}
